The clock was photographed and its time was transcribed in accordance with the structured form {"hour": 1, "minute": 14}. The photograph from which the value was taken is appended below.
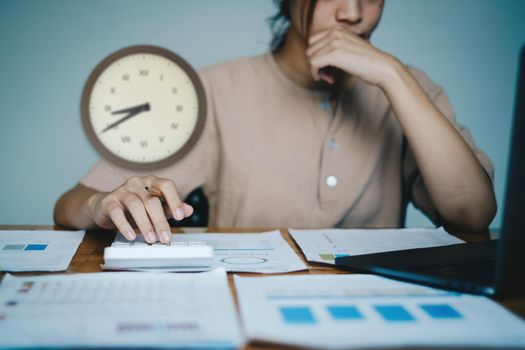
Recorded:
{"hour": 8, "minute": 40}
